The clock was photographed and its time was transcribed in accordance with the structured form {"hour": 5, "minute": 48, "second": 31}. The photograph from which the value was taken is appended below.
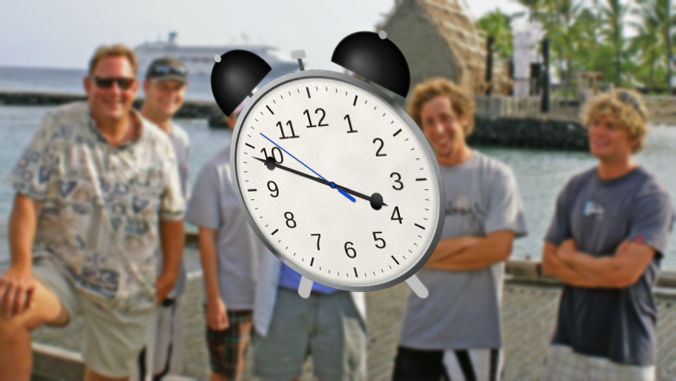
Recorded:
{"hour": 3, "minute": 48, "second": 52}
